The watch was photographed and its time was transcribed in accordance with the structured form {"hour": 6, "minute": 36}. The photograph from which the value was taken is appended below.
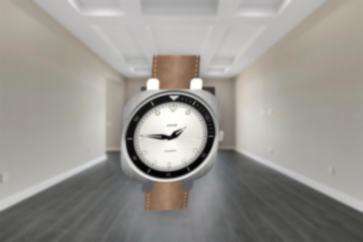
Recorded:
{"hour": 1, "minute": 46}
